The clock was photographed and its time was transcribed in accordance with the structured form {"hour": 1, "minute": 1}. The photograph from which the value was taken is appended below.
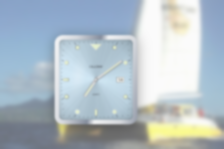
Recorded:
{"hour": 7, "minute": 9}
